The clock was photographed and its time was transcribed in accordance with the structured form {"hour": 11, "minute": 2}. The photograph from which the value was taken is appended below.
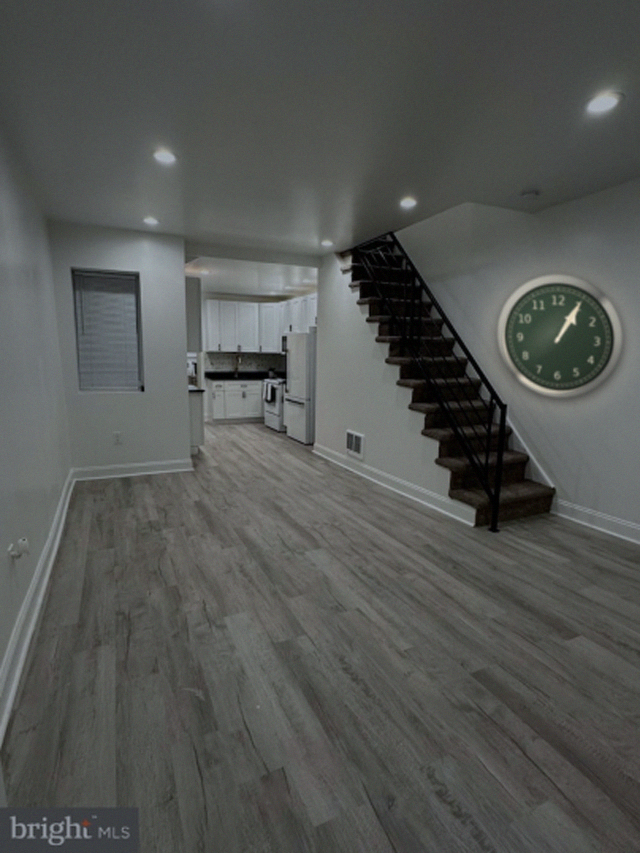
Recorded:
{"hour": 1, "minute": 5}
